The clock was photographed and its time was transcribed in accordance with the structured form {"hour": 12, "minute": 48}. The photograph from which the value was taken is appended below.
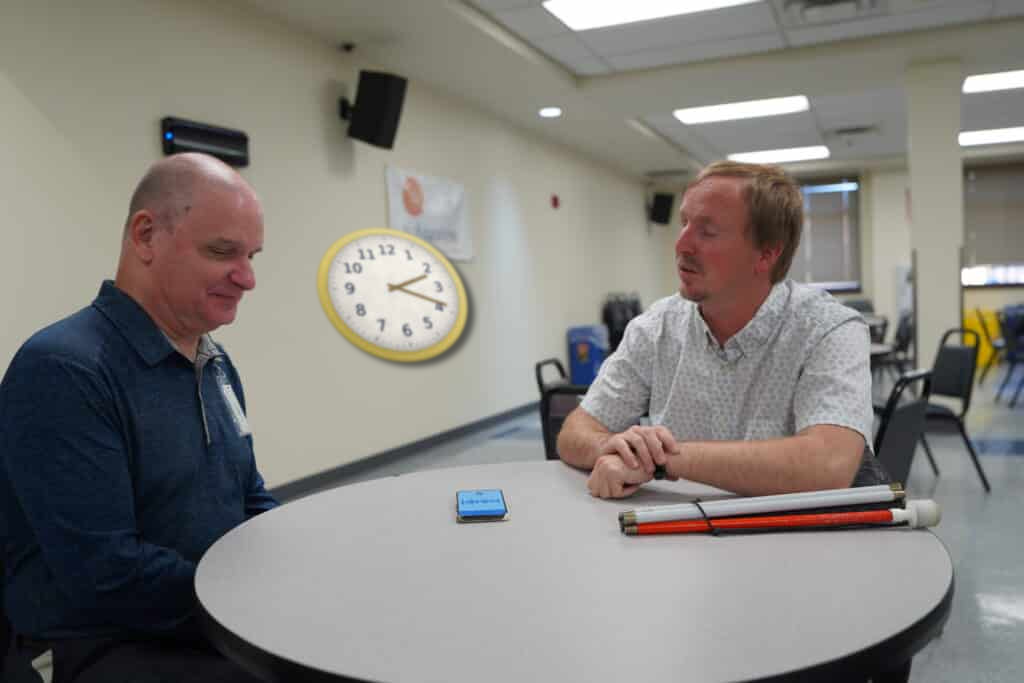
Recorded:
{"hour": 2, "minute": 19}
